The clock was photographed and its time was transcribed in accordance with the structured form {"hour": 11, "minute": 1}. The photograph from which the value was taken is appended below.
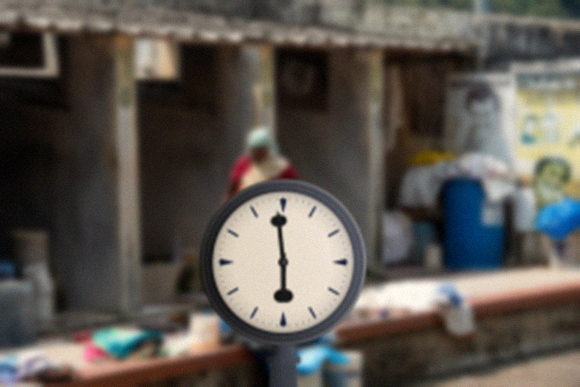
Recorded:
{"hour": 5, "minute": 59}
